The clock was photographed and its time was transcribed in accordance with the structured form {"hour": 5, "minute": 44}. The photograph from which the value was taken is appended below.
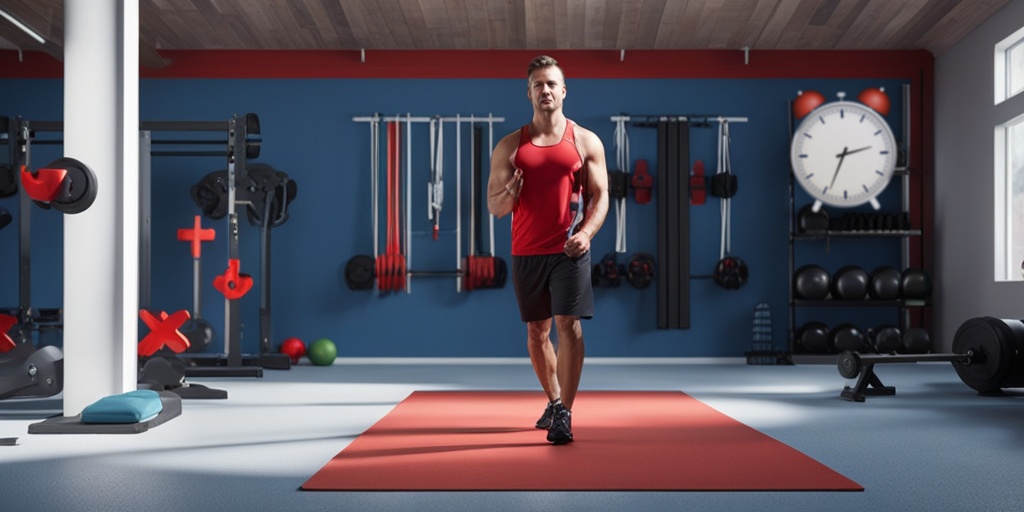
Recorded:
{"hour": 2, "minute": 34}
